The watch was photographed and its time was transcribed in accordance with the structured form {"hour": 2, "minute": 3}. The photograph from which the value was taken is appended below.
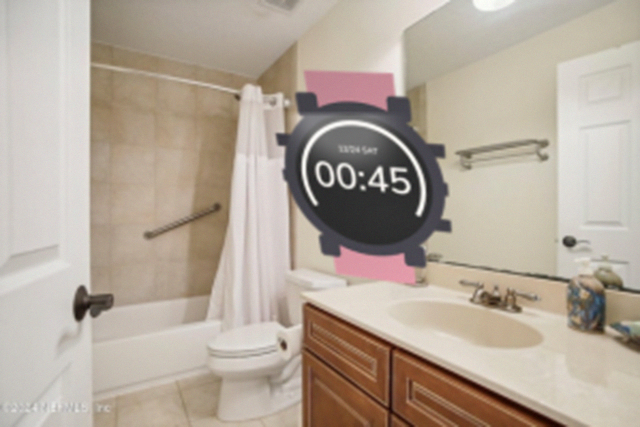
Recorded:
{"hour": 0, "minute": 45}
